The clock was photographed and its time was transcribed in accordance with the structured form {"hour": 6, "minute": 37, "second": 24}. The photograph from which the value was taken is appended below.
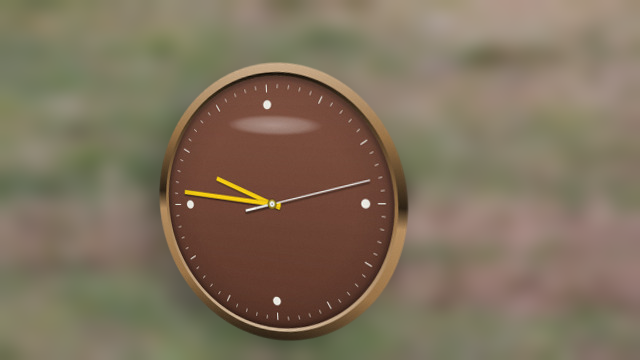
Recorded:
{"hour": 9, "minute": 46, "second": 13}
